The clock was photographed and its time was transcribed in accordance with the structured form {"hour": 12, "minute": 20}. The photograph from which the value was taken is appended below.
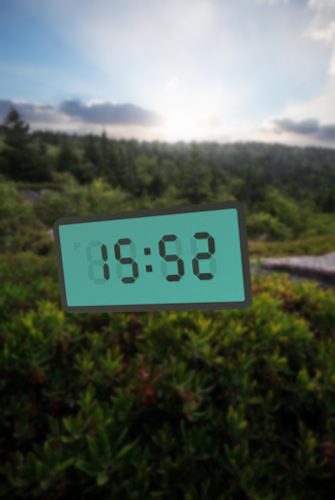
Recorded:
{"hour": 15, "minute": 52}
